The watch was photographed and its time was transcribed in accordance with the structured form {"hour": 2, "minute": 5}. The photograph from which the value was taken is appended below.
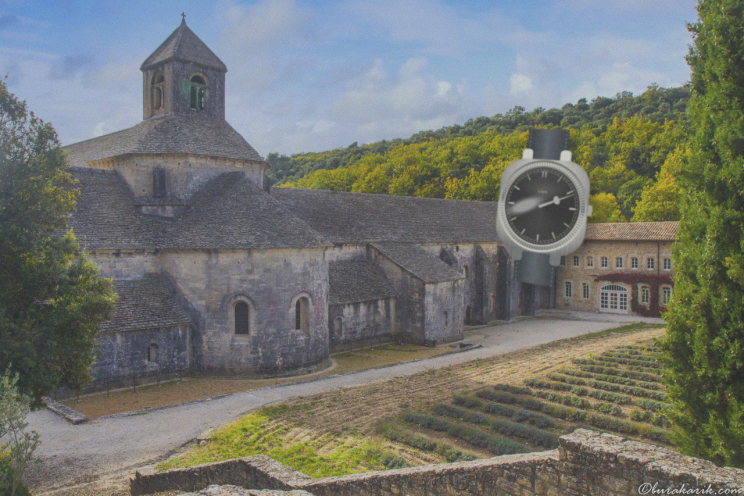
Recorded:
{"hour": 2, "minute": 11}
